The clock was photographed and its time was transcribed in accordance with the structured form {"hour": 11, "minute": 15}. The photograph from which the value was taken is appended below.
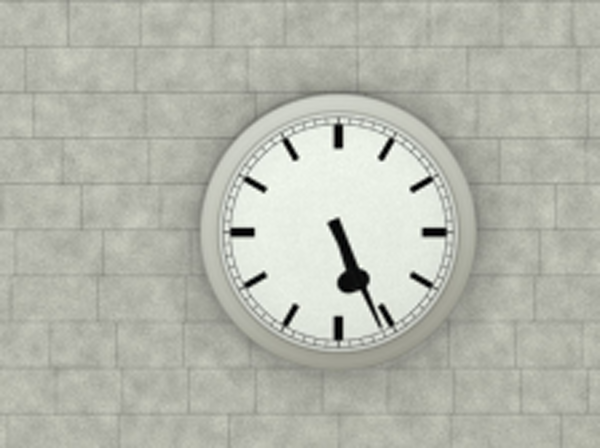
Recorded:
{"hour": 5, "minute": 26}
